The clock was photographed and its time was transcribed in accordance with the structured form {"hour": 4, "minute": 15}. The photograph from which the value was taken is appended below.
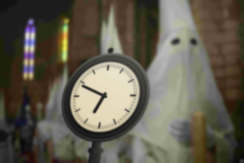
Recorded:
{"hour": 6, "minute": 49}
